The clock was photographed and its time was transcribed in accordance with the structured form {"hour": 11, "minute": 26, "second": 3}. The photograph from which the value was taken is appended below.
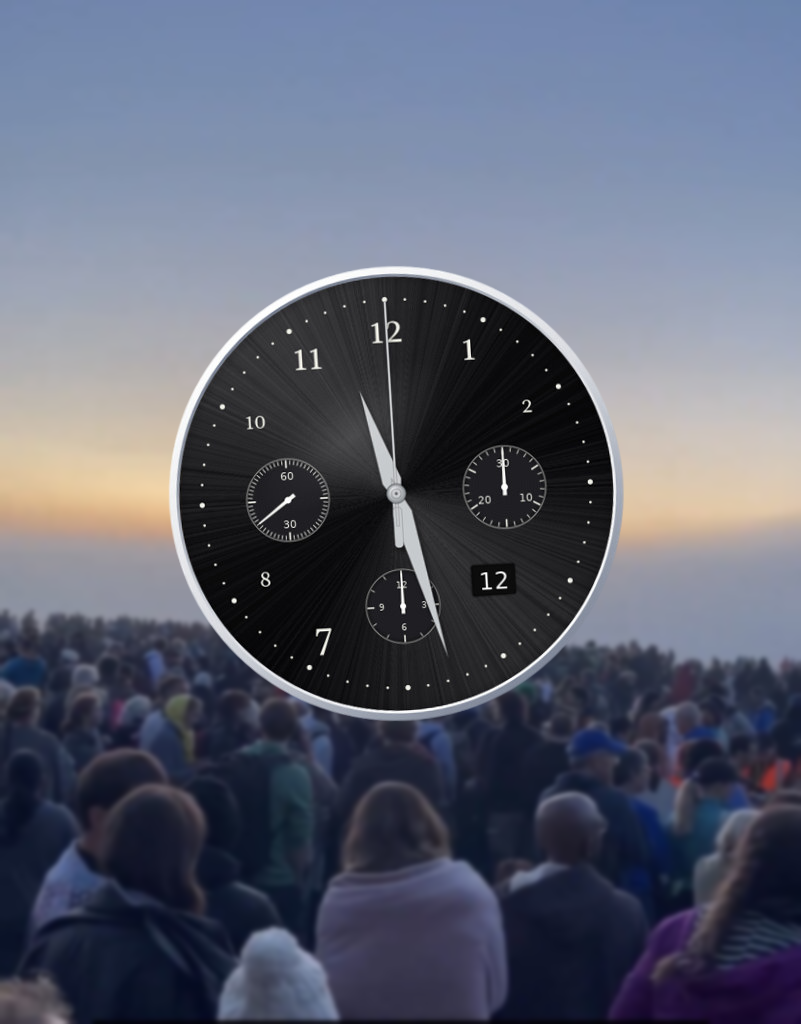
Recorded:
{"hour": 11, "minute": 27, "second": 39}
